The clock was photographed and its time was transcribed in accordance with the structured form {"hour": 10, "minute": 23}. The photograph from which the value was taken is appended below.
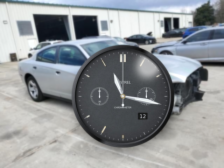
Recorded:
{"hour": 11, "minute": 17}
